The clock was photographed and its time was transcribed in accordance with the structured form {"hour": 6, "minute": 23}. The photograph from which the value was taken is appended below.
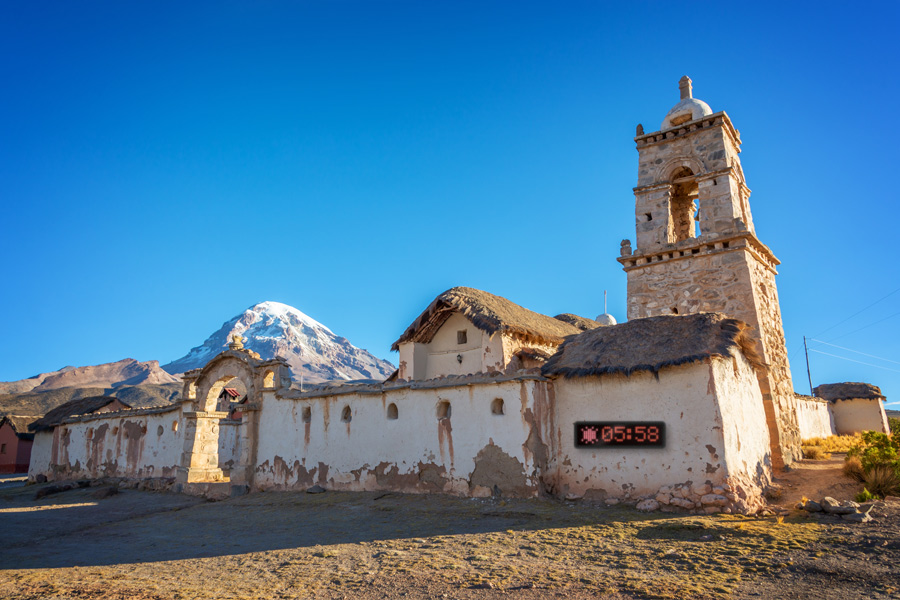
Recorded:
{"hour": 5, "minute": 58}
